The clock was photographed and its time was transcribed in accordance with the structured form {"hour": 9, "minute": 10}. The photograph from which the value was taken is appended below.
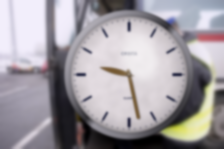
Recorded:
{"hour": 9, "minute": 28}
